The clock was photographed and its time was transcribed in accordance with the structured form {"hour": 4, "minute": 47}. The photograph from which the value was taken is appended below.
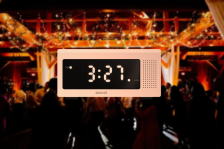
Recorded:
{"hour": 3, "minute": 27}
